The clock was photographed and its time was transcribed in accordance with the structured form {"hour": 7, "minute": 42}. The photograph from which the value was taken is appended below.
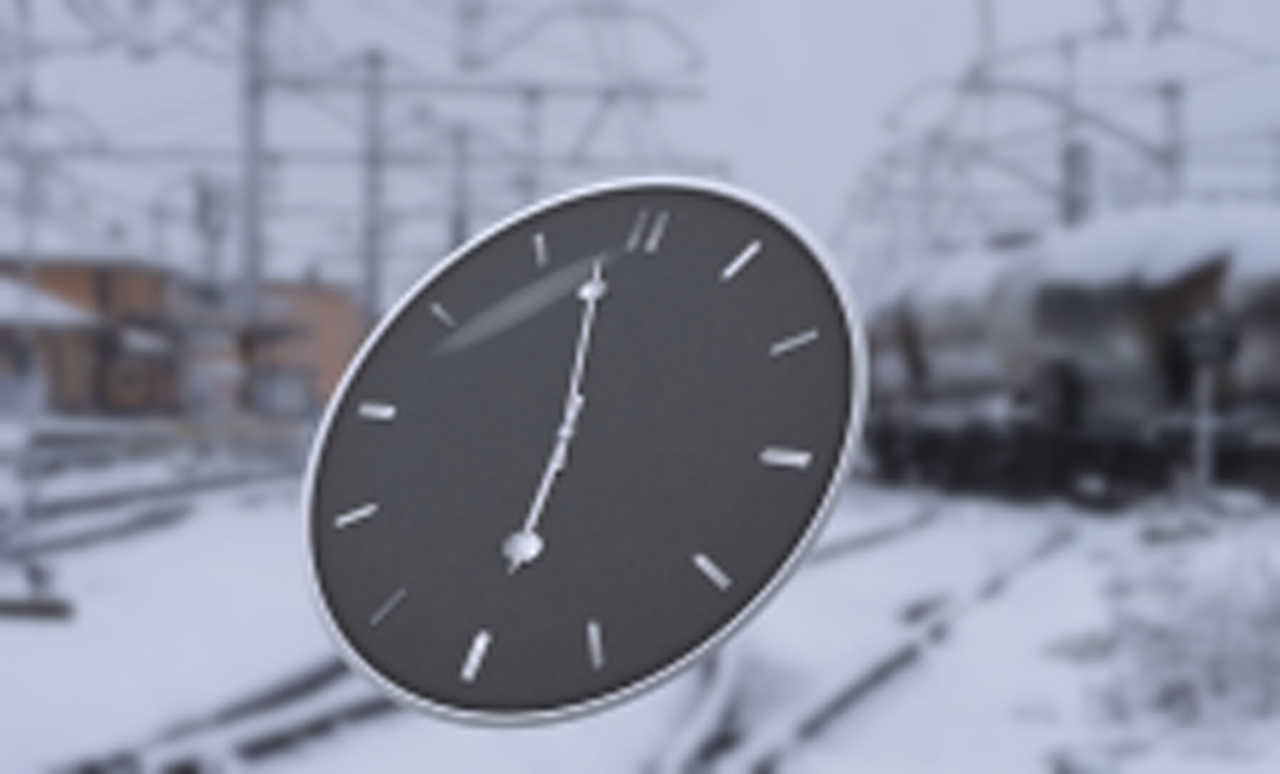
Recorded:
{"hour": 5, "minute": 58}
